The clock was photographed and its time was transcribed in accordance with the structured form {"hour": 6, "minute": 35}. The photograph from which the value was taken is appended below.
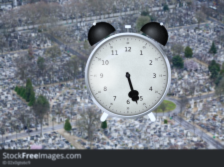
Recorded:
{"hour": 5, "minute": 27}
